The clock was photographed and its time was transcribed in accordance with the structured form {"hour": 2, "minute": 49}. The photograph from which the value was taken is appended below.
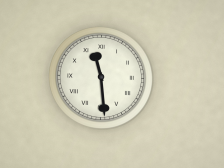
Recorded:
{"hour": 11, "minute": 29}
